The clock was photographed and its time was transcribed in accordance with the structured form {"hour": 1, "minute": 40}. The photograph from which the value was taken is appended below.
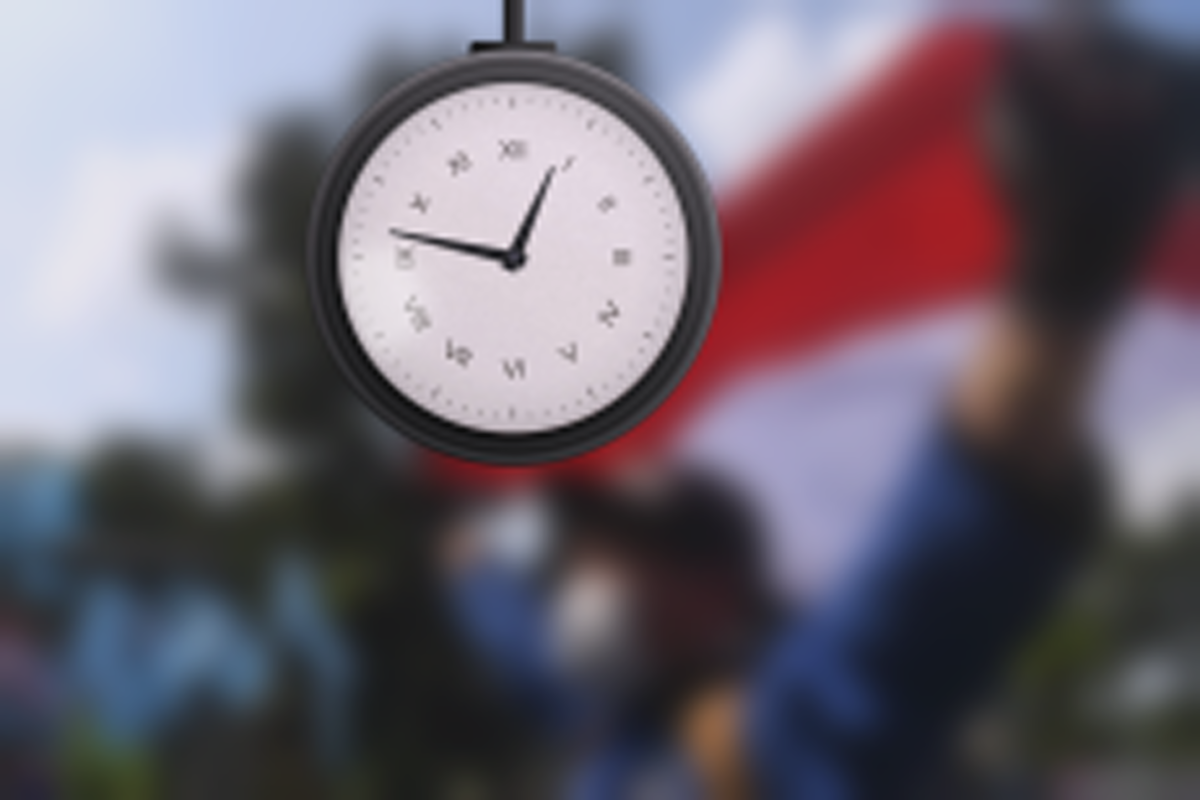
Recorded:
{"hour": 12, "minute": 47}
